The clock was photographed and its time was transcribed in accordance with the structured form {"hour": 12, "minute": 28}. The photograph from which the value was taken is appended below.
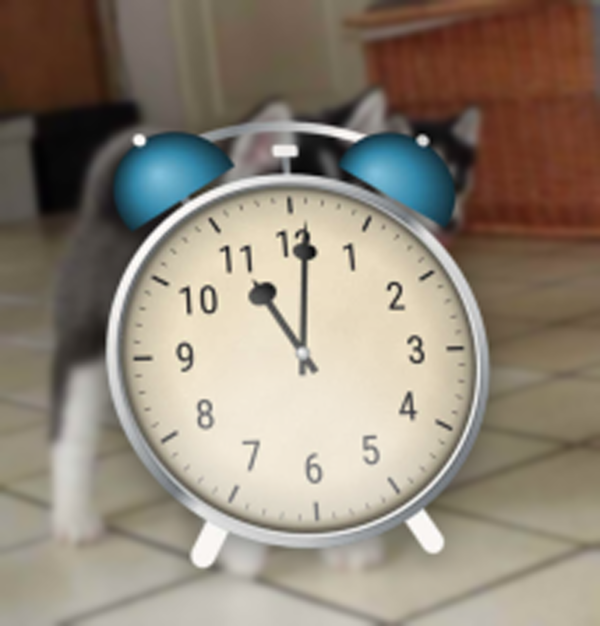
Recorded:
{"hour": 11, "minute": 1}
